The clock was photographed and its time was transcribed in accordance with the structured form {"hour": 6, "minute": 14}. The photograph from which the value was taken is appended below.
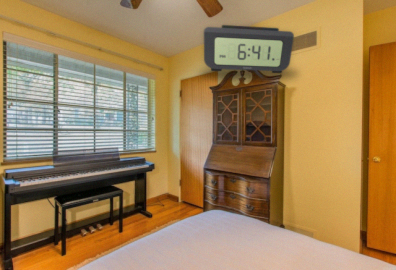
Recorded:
{"hour": 6, "minute": 41}
